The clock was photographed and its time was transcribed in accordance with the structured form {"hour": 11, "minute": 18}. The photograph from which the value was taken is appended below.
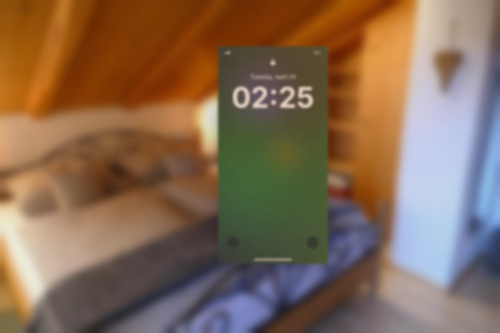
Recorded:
{"hour": 2, "minute": 25}
